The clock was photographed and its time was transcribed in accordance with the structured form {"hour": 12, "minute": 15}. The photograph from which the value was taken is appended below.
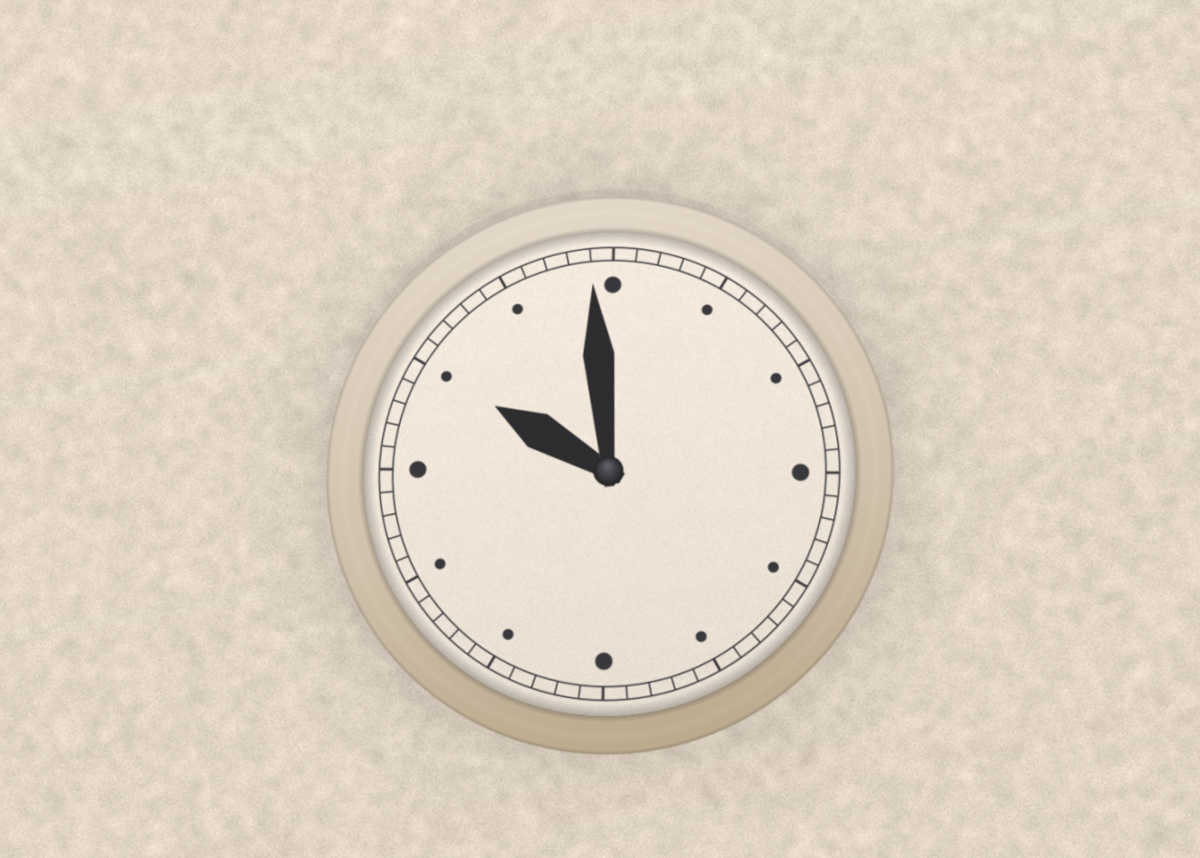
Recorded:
{"hour": 9, "minute": 59}
